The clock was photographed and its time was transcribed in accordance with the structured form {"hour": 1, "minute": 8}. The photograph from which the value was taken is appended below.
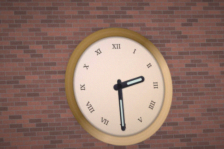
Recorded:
{"hour": 2, "minute": 30}
